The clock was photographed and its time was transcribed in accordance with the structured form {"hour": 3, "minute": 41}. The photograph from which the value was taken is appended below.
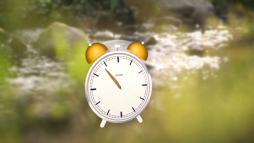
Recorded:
{"hour": 10, "minute": 54}
